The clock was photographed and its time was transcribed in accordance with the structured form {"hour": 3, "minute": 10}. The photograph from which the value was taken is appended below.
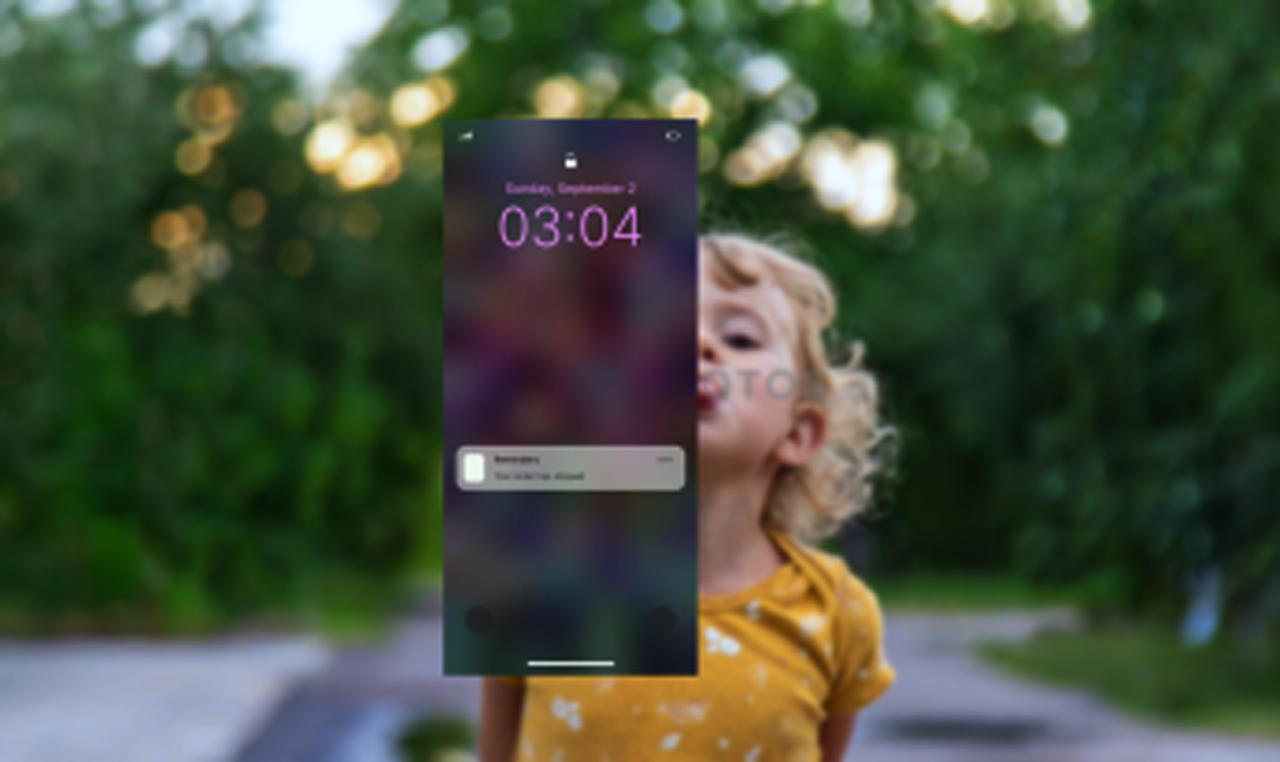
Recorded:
{"hour": 3, "minute": 4}
